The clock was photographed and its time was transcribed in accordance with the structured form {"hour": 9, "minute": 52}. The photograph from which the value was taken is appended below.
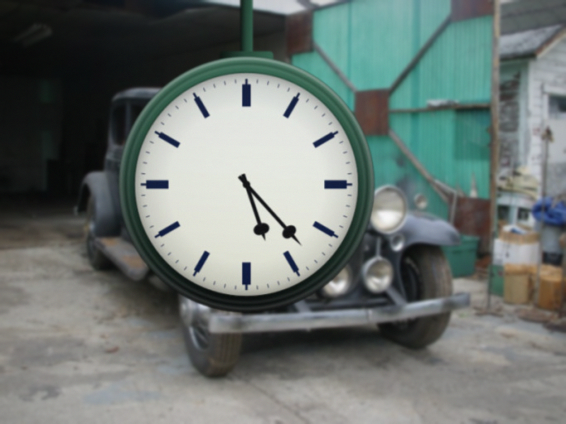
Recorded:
{"hour": 5, "minute": 23}
